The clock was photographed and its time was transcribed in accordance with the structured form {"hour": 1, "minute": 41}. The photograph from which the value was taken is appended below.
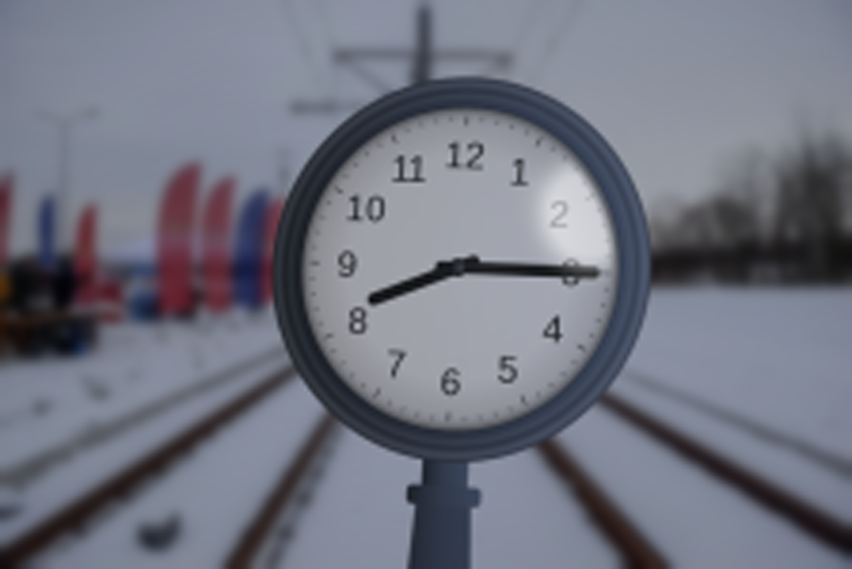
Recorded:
{"hour": 8, "minute": 15}
